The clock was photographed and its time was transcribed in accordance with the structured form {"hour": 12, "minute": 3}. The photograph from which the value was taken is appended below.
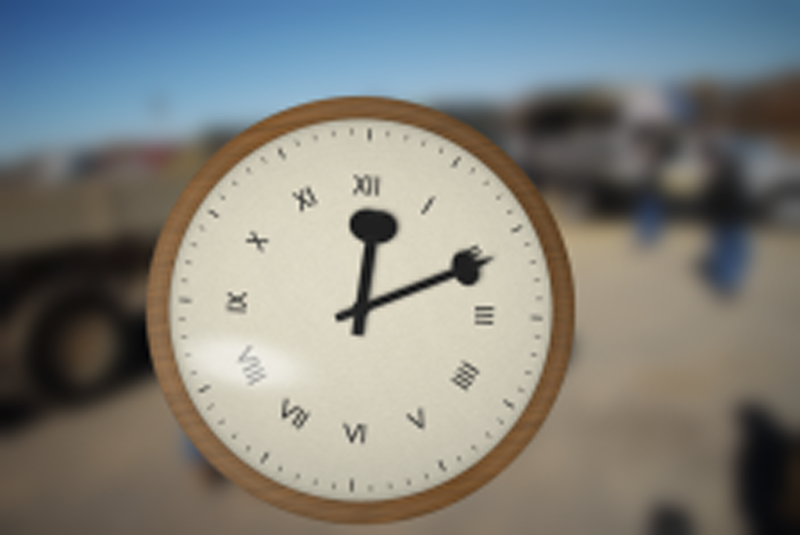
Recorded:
{"hour": 12, "minute": 11}
